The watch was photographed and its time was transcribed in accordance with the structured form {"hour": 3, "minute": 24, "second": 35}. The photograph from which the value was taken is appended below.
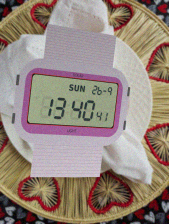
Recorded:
{"hour": 13, "minute": 40, "second": 41}
